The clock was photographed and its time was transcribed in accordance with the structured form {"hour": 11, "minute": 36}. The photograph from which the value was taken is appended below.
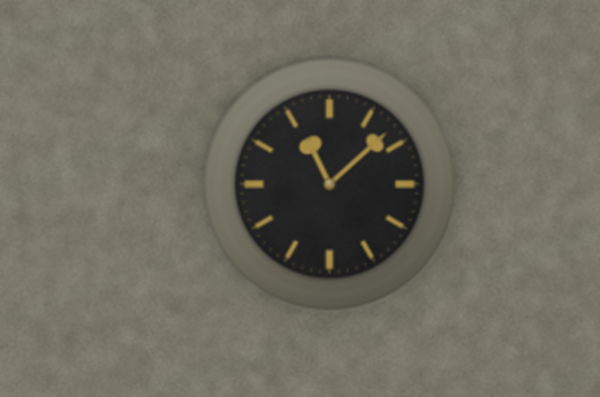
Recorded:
{"hour": 11, "minute": 8}
